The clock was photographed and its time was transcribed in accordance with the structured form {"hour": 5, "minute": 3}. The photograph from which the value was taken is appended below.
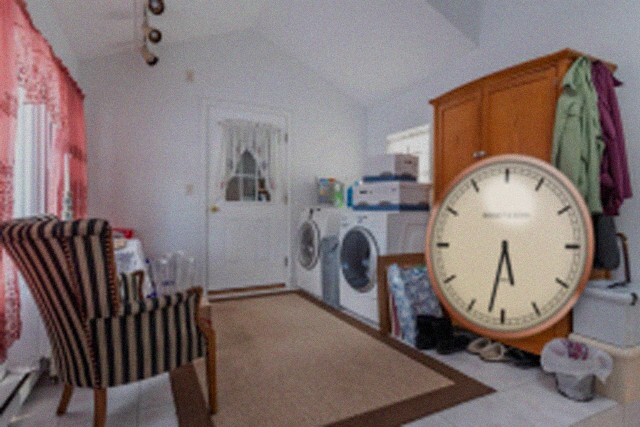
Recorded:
{"hour": 5, "minute": 32}
